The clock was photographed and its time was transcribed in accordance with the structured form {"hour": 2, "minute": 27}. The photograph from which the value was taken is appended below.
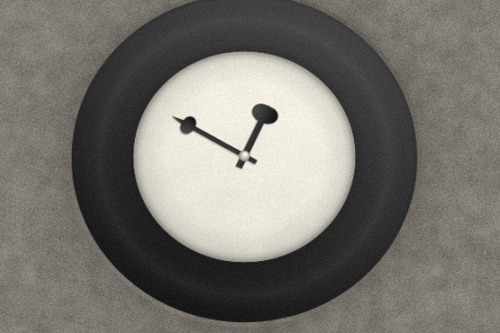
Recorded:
{"hour": 12, "minute": 50}
